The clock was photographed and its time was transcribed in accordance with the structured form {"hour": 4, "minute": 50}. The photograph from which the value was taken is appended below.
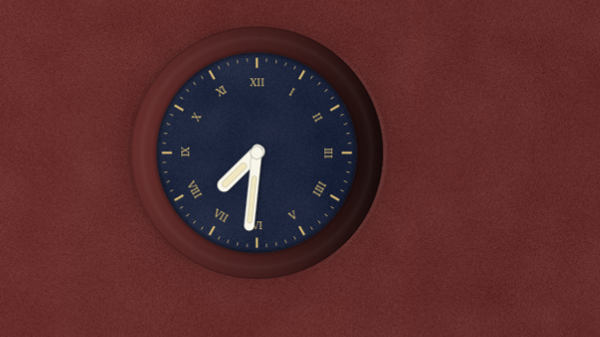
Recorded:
{"hour": 7, "minute": 31}
